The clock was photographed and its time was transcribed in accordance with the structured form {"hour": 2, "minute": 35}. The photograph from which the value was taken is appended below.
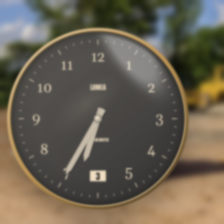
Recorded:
{"hour": 6, "minute": 35}
